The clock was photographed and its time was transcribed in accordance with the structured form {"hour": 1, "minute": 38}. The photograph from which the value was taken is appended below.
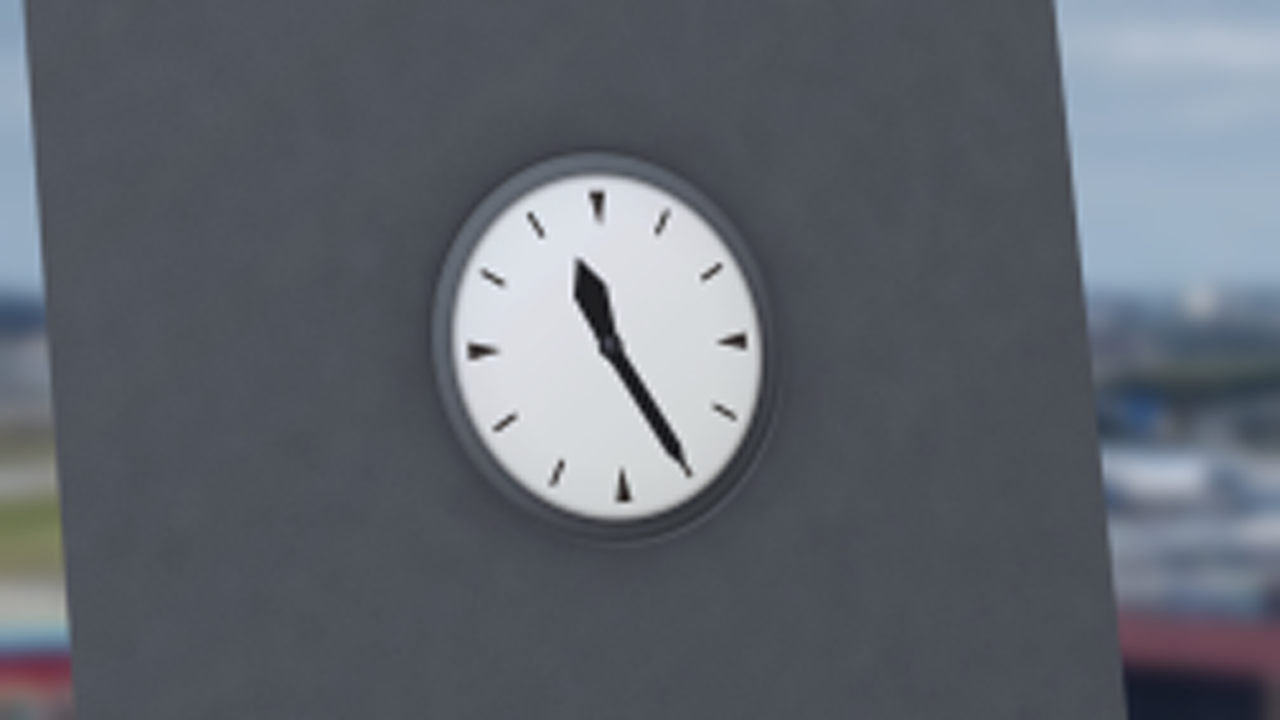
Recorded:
{"hour": 11, "minute": 25}
